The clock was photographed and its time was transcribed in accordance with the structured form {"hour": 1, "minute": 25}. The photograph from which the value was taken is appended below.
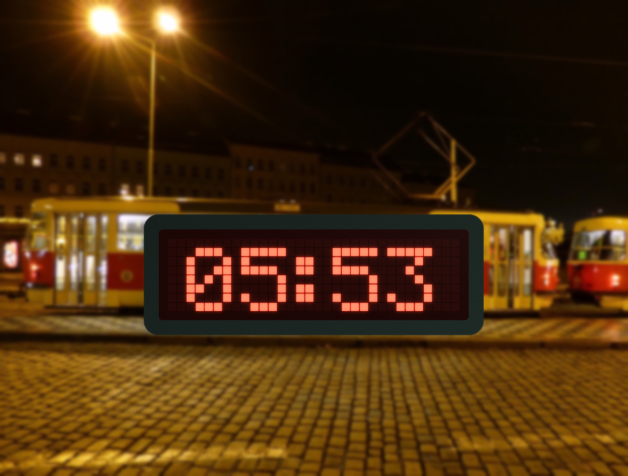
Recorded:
{"hour": 5, "minute": 53}
